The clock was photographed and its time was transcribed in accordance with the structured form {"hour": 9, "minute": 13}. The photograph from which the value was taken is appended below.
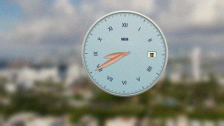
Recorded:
{"hour": 8, "minute": 40}
